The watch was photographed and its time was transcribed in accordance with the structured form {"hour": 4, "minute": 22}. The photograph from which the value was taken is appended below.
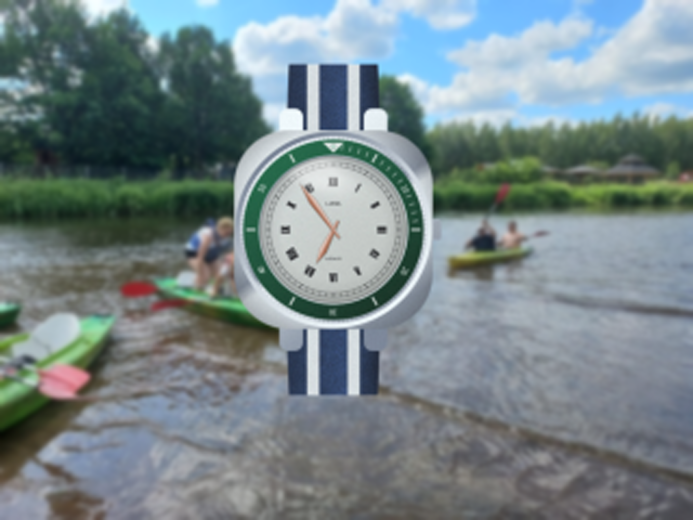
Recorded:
{"hour": 6, "minute": 54}
